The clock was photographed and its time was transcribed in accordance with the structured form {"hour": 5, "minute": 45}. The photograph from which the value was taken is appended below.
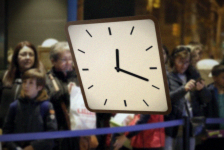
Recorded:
{"hour": 12, "minute": 19}
